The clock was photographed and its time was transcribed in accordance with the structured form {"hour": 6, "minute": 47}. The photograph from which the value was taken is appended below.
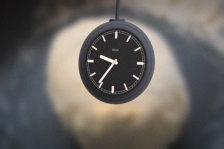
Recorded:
{"hour": 9, "minute": 36}
